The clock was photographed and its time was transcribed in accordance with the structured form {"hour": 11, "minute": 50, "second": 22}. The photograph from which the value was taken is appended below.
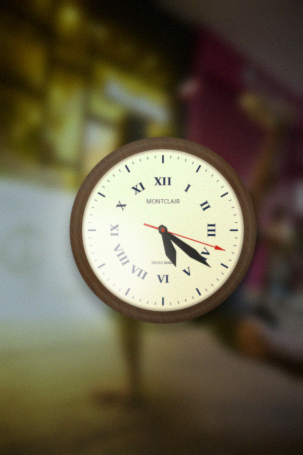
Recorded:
{"hour": 5, "minute": 21, "second": 18}
